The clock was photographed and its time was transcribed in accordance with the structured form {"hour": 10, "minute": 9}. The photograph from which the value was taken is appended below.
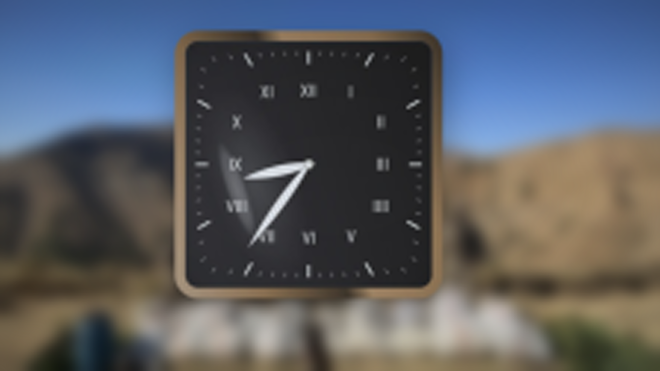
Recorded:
{"hour": 8, "minute": 36}
